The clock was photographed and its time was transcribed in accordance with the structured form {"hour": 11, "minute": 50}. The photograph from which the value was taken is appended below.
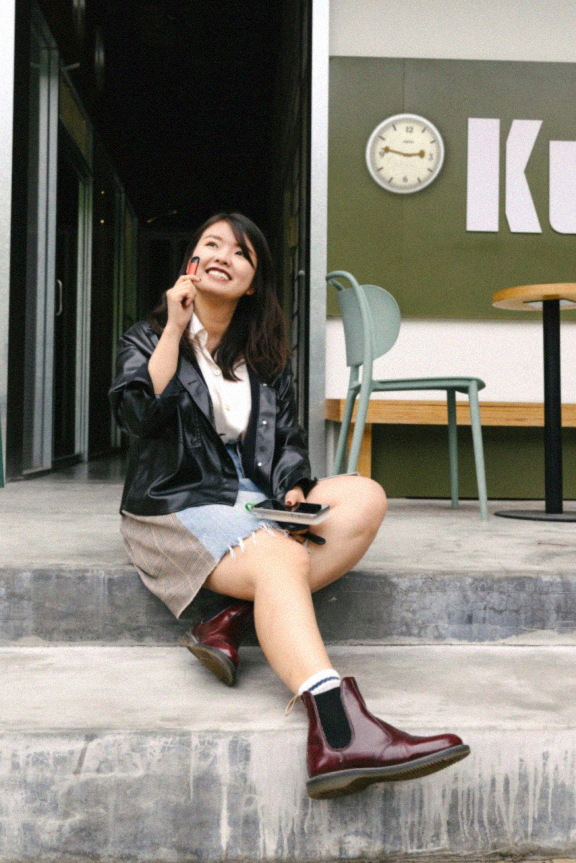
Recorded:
{"hour": 2, "minute": 47}
